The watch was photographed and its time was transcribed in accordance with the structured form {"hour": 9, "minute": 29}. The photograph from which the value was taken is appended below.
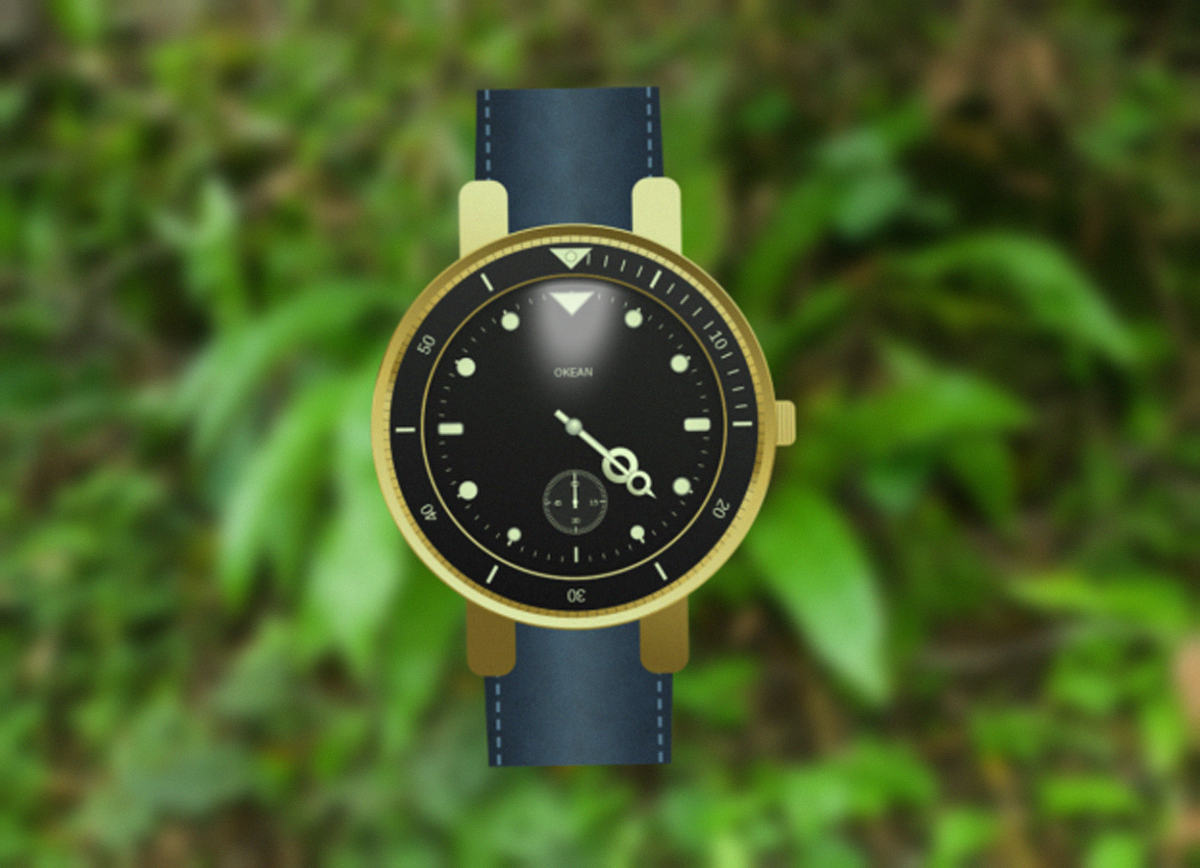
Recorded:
{"hour": 4, "minute": 22}
